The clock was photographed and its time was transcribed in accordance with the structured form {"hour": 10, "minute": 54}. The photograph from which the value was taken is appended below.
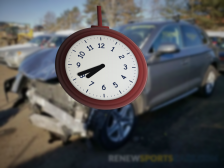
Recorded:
{"hour": 7, "minute": 41}
